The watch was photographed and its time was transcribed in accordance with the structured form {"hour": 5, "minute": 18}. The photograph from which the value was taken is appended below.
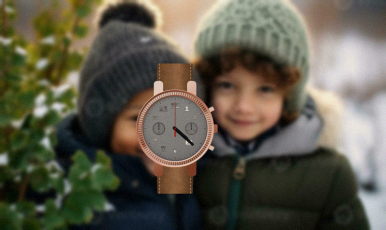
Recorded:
{"hour": 4, "minute": 22}
